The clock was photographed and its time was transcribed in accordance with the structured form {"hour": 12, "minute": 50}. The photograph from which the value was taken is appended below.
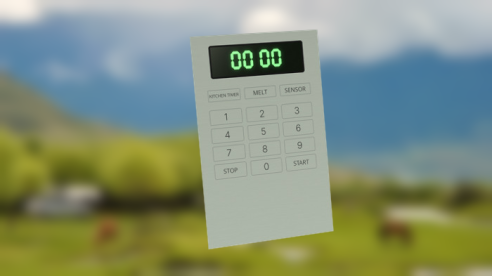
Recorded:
{"hour": 0, "minute": 0}
